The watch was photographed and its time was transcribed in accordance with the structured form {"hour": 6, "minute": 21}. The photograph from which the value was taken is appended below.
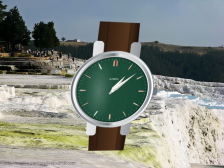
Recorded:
{"hour": 1, "minute": 8}
